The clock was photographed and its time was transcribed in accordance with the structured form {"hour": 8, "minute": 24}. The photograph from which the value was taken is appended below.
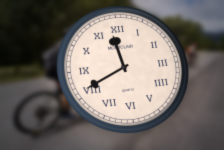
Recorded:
{"hour": 11, "minute": 41}
